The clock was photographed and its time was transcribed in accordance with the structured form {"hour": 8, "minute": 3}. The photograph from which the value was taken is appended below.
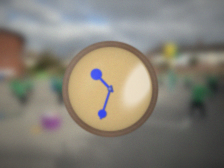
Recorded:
{"hour": 10, "minute": 33}
